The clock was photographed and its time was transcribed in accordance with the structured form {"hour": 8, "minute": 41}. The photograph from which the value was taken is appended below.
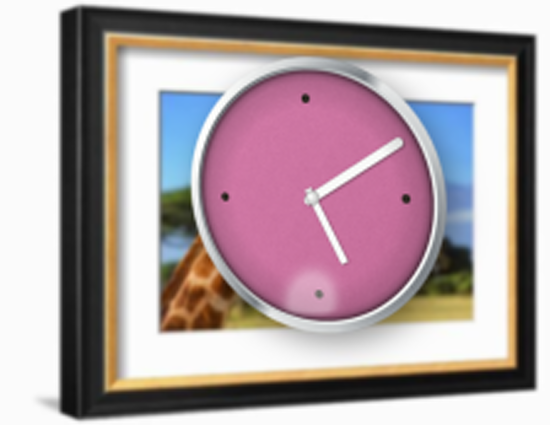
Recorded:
{"hour": 5, "minute": 10}
